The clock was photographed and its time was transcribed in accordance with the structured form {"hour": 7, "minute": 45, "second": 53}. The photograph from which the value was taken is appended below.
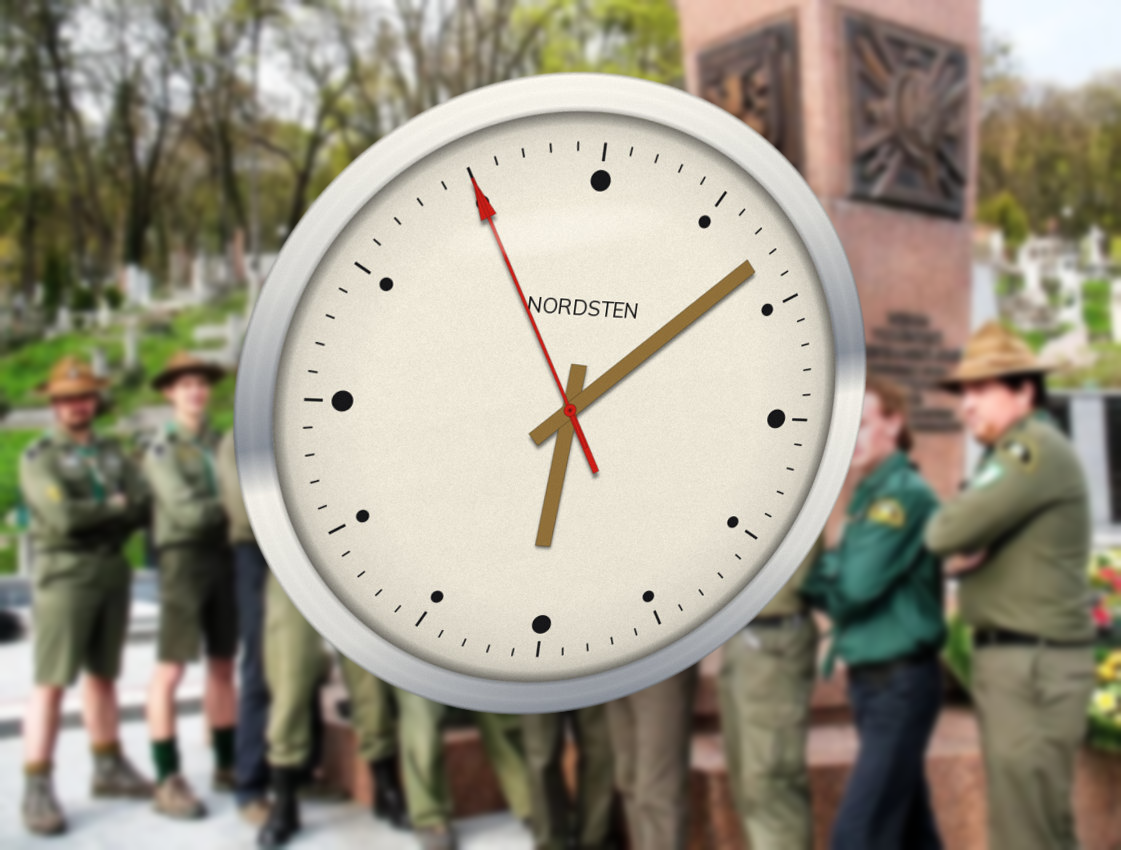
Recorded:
{"hour": 6, "minute": 7, "second": 55}
